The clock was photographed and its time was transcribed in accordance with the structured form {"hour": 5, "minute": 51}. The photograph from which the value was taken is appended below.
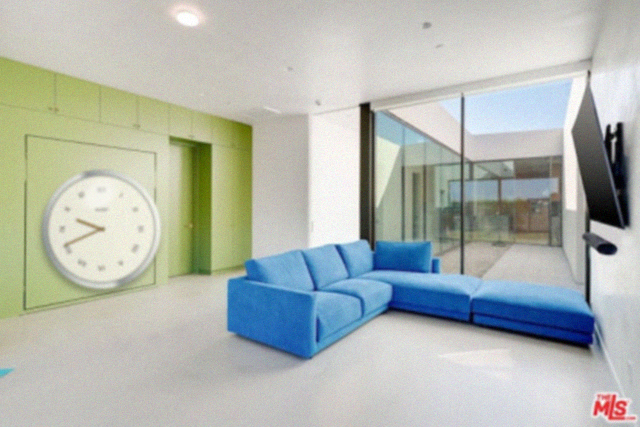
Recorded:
{"hour": 9, "minute": 41}
